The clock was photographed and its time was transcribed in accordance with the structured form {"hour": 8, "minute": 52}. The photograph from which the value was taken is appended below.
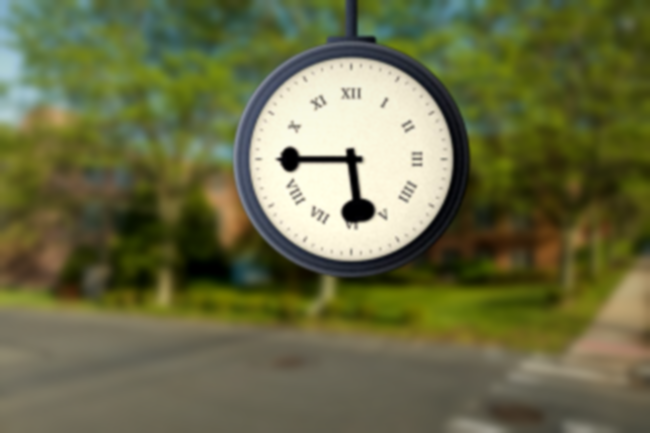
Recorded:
{"hour": 5, "minute": 45}
